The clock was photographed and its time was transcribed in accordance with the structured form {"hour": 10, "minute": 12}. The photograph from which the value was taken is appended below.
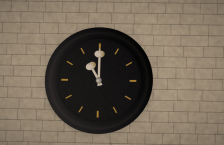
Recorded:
{"hour": 11, "minute": 0}
